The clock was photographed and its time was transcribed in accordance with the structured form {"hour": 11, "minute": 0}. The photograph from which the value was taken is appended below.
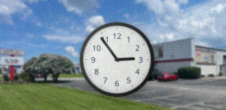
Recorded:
{"hour": 2, "minute": 54}
